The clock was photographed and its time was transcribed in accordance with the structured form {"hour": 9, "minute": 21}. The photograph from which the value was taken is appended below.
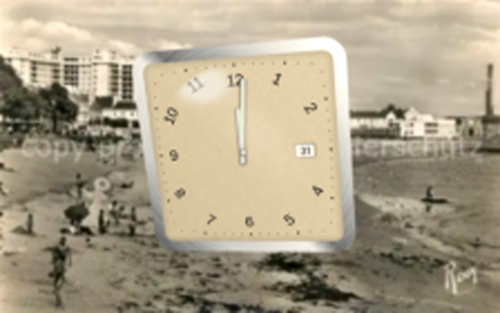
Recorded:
{"hour": 12, "minute": 1}
